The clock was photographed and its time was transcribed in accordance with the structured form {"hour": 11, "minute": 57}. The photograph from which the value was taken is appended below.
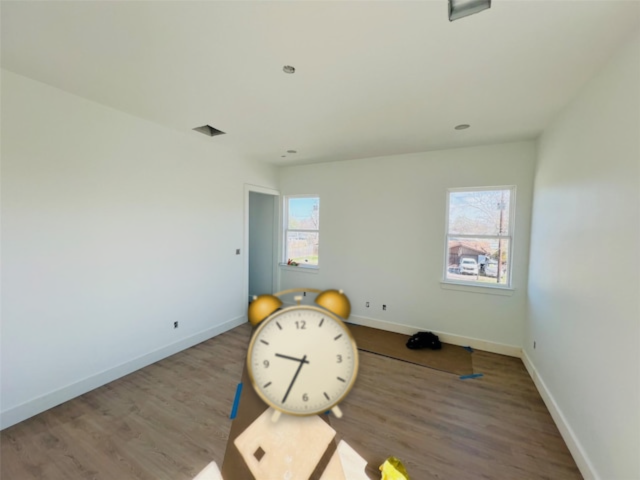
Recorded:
{"hour": 9, "minute": 35}
